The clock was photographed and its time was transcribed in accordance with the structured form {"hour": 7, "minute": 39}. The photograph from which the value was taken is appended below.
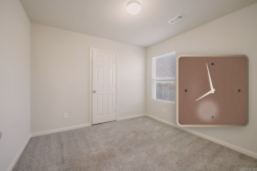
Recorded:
{"hour": 7, "minute": 58}
